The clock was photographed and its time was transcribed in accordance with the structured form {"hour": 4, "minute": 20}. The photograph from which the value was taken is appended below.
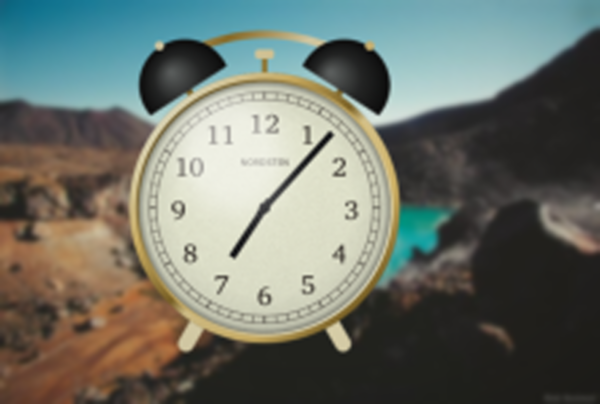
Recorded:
{"hour": 7, "minute": 7}
